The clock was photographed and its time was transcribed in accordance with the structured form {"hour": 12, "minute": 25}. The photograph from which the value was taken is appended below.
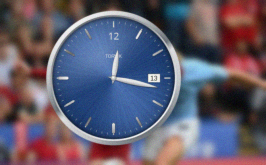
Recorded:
{"hour": 12, "minute": 17}
